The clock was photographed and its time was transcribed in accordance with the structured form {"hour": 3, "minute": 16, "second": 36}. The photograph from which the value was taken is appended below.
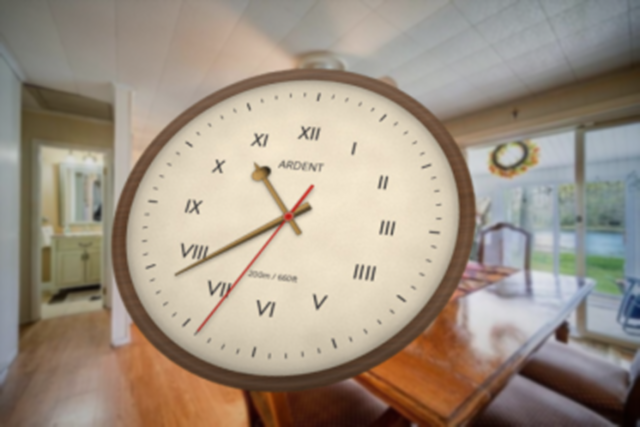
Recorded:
{"hour": 10, "minute": 38, "second": 34}
